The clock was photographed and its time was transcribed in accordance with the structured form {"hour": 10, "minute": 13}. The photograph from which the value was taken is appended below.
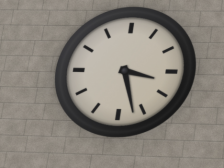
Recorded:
{"hour": 3, "minute": 27}
